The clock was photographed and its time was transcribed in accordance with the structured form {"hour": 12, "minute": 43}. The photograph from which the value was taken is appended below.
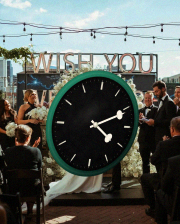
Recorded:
{"hour": 4, "minute": 11}
